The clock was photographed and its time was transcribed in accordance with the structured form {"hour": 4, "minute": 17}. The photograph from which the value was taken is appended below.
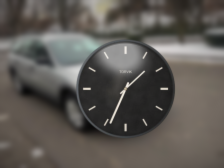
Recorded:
{"hour": 1, "minute": 34}
